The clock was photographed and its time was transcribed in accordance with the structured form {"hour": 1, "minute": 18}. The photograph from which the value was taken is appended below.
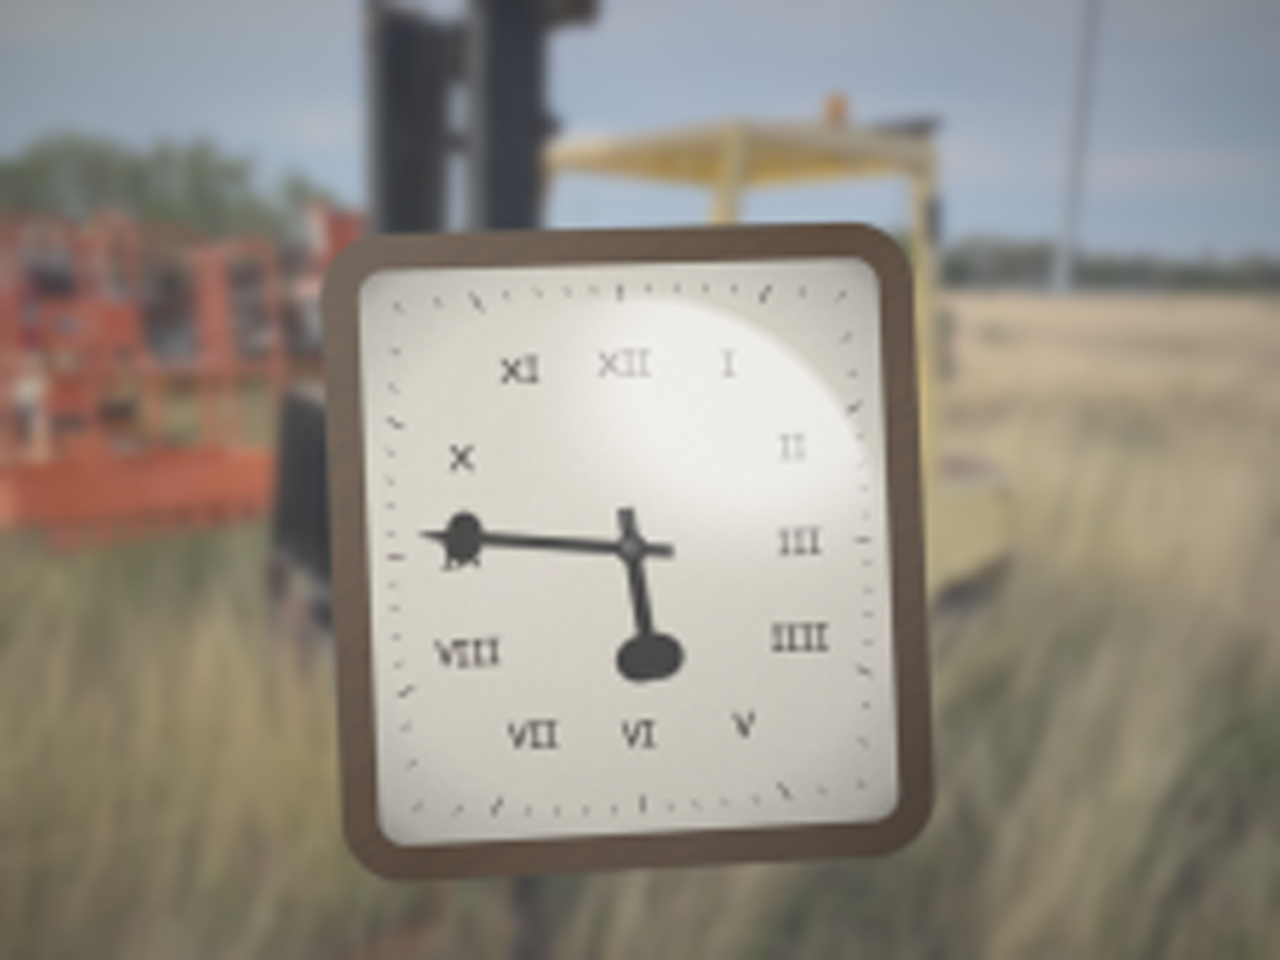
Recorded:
{"hour": 5, "minute": 46}
